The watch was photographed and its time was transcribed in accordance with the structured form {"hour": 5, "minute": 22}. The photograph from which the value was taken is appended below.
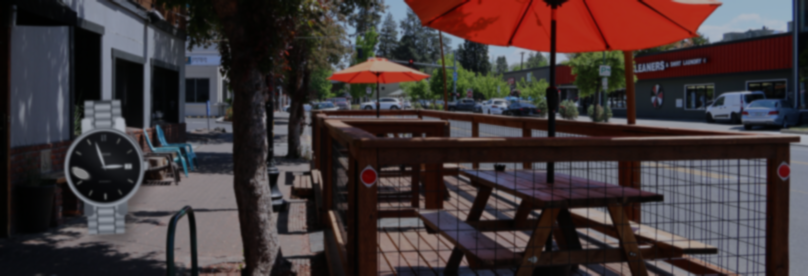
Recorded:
{"hour": 2, "minute": 57}
